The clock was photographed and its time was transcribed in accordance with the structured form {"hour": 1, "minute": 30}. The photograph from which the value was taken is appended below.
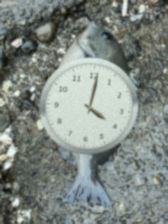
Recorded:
{"hour": 4, "minute": 1}
